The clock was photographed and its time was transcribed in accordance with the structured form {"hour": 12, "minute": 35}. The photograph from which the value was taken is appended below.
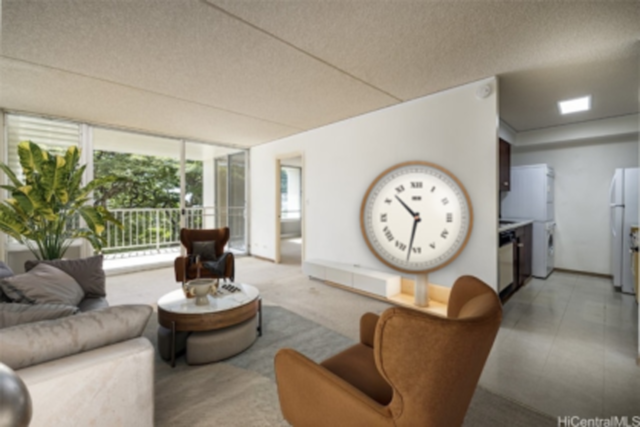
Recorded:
{"hour": 10, "minute": 32}
